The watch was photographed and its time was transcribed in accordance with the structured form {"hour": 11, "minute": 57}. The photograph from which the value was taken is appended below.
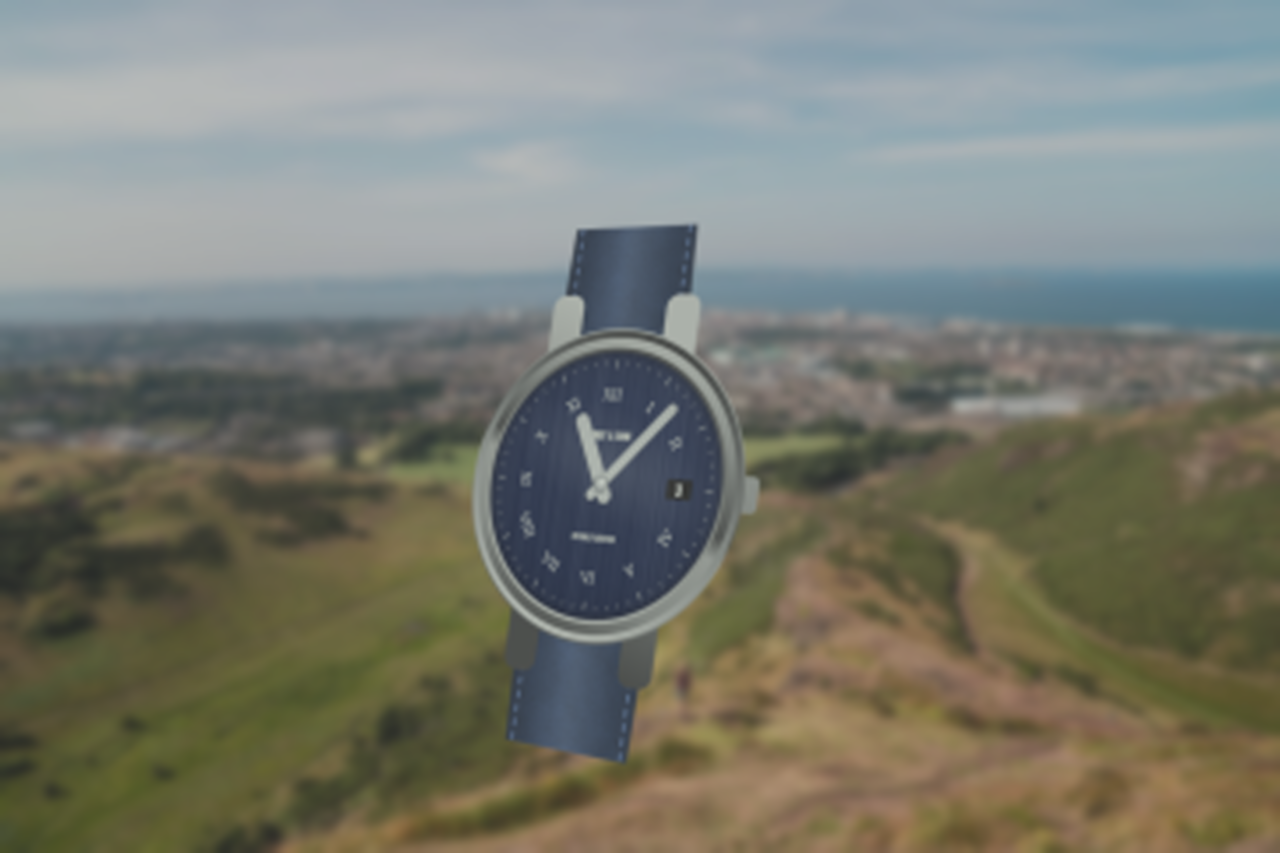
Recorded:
{"hour": 11, "minute": 7}
